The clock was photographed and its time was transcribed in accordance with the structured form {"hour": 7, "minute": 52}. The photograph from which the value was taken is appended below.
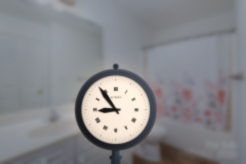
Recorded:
{"hour": 8, "minute": 54}
